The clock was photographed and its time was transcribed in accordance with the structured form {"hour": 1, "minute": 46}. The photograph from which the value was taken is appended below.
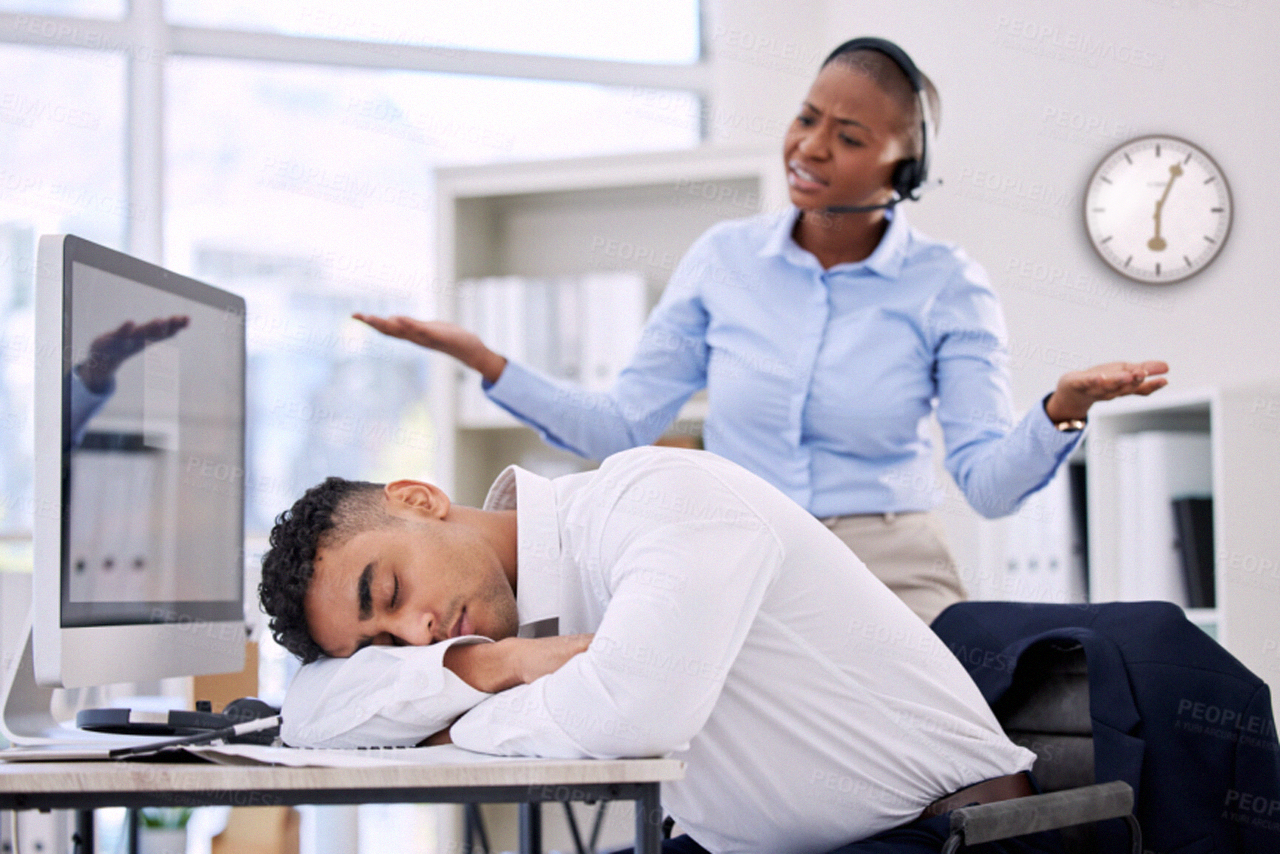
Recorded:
{"hour": 6, "minute": 4}
